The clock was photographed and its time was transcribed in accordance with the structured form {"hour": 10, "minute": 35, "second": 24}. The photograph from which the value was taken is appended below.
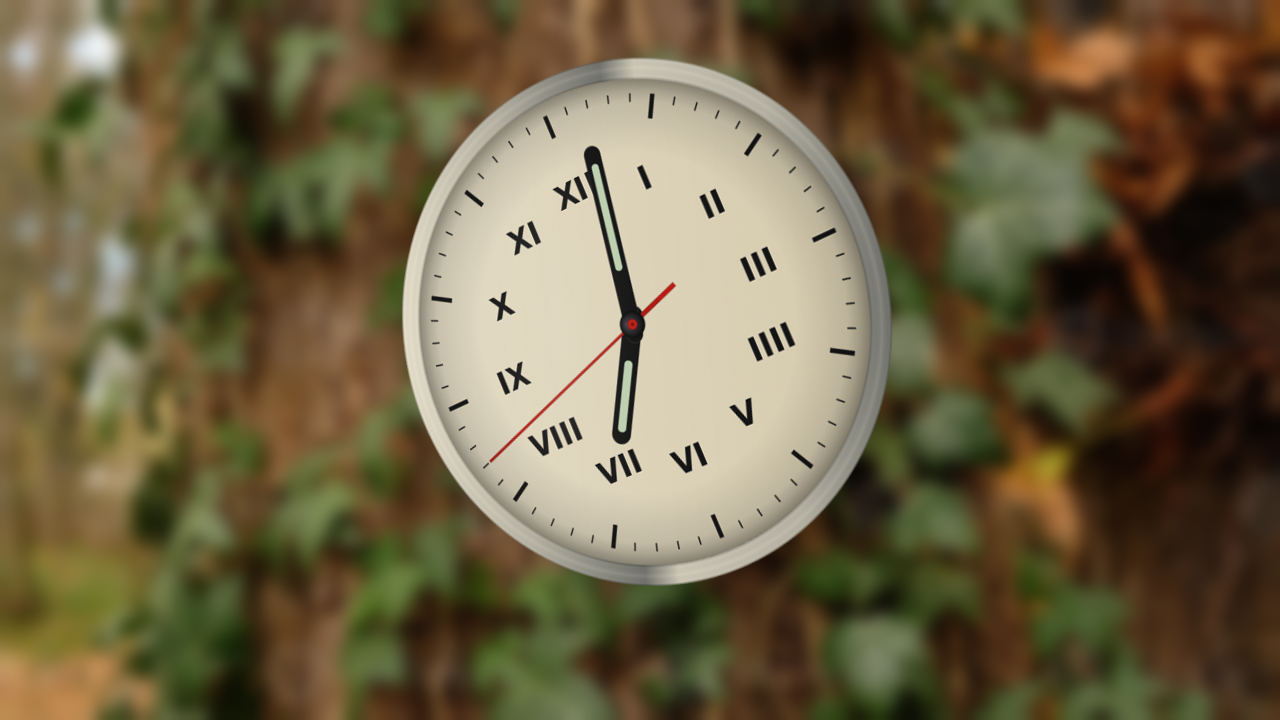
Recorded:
{"hour": 7, "minute": 1, "second": 42}
